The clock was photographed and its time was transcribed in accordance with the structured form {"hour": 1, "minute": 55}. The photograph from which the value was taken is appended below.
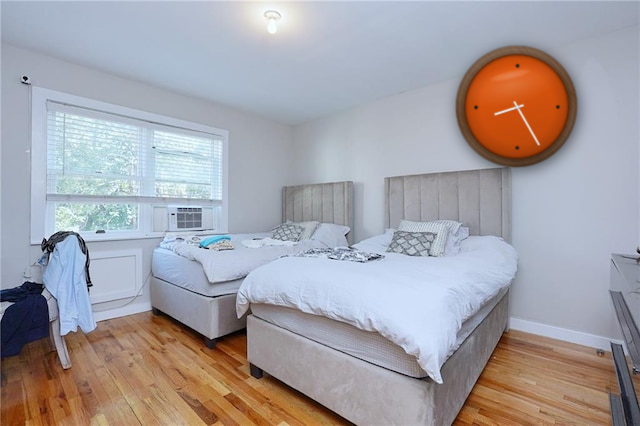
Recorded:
{"hour": 8, "minute": 25}
